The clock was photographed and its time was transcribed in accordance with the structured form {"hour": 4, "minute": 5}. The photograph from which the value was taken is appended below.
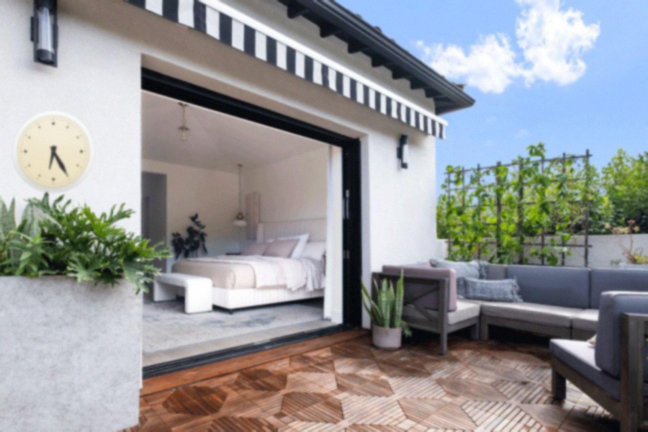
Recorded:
{"hour": 6, "minute": 25}
